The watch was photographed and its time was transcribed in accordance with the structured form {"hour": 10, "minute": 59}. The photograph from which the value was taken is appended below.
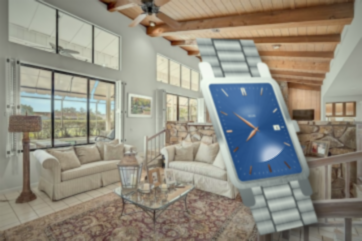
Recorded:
{"hour": 7, "minute": 52}
